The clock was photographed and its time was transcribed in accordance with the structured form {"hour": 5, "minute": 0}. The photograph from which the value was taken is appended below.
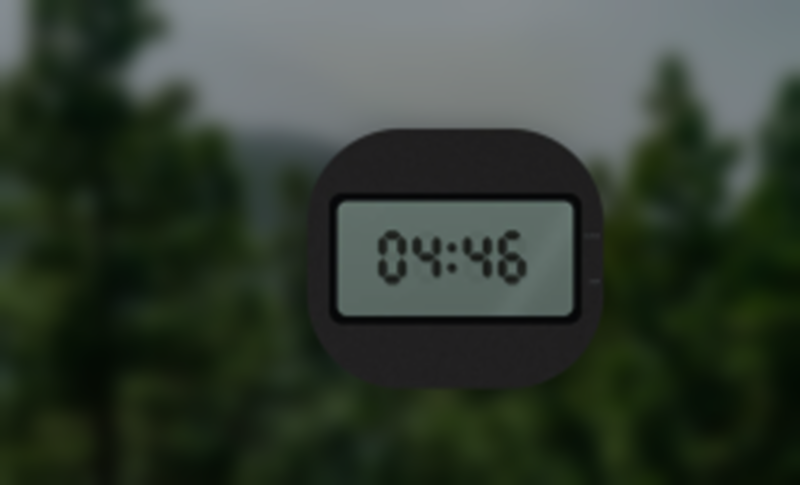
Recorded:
{"hour": 4, "minute": 46}
